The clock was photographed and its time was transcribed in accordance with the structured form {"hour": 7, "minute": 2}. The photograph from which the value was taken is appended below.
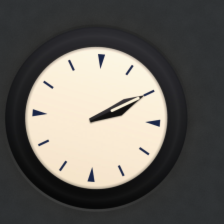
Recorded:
{"hour": 2, "minute": 10}
